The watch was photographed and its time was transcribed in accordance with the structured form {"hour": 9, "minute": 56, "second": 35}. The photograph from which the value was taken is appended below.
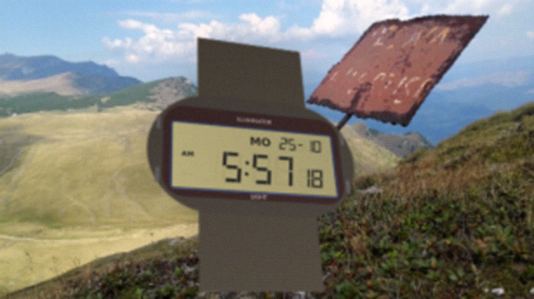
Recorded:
{"hour": 5, "minute": 57, "second": 18}
